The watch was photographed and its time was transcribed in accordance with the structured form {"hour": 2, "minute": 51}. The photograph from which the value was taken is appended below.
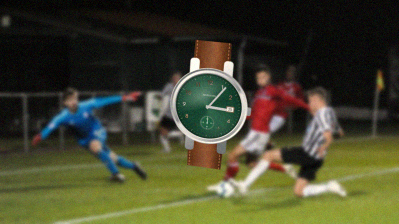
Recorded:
{"hour": 3, "minute": 6}
